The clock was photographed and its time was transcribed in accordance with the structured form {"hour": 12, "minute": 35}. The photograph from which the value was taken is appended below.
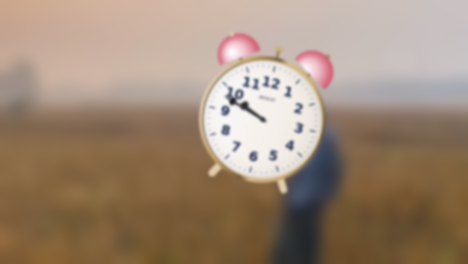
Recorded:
{"hour": 9, "minute": 48}
